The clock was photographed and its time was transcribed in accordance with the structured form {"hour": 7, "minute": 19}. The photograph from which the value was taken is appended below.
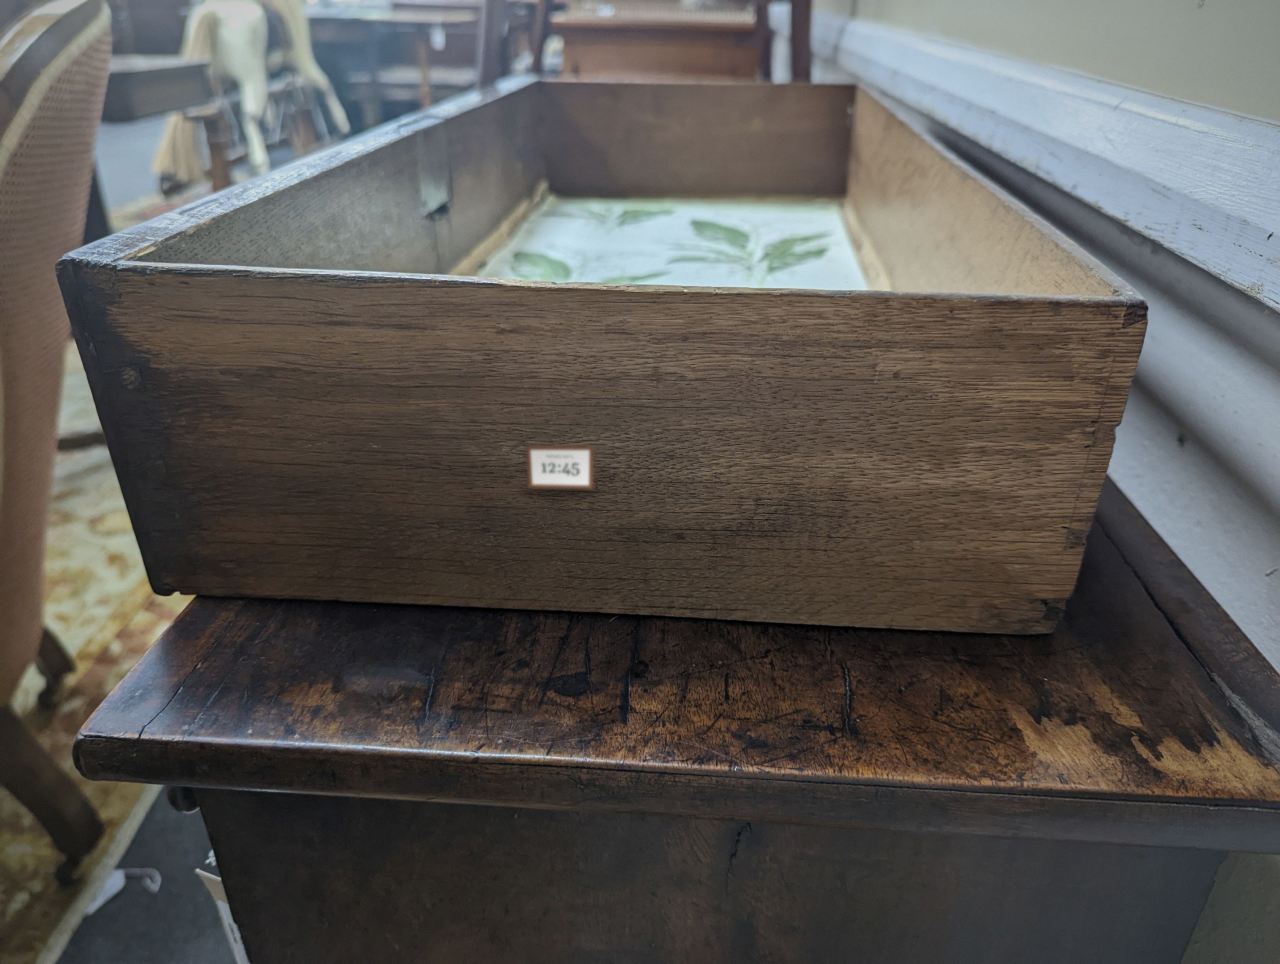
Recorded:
{"hour": 12, "minute": 45}
